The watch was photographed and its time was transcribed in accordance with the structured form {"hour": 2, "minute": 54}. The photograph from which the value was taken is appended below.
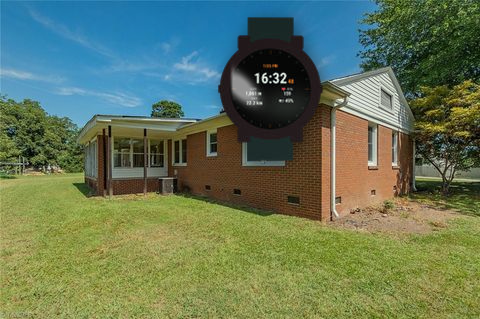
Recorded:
{"hour": 16, "minute": 32}
